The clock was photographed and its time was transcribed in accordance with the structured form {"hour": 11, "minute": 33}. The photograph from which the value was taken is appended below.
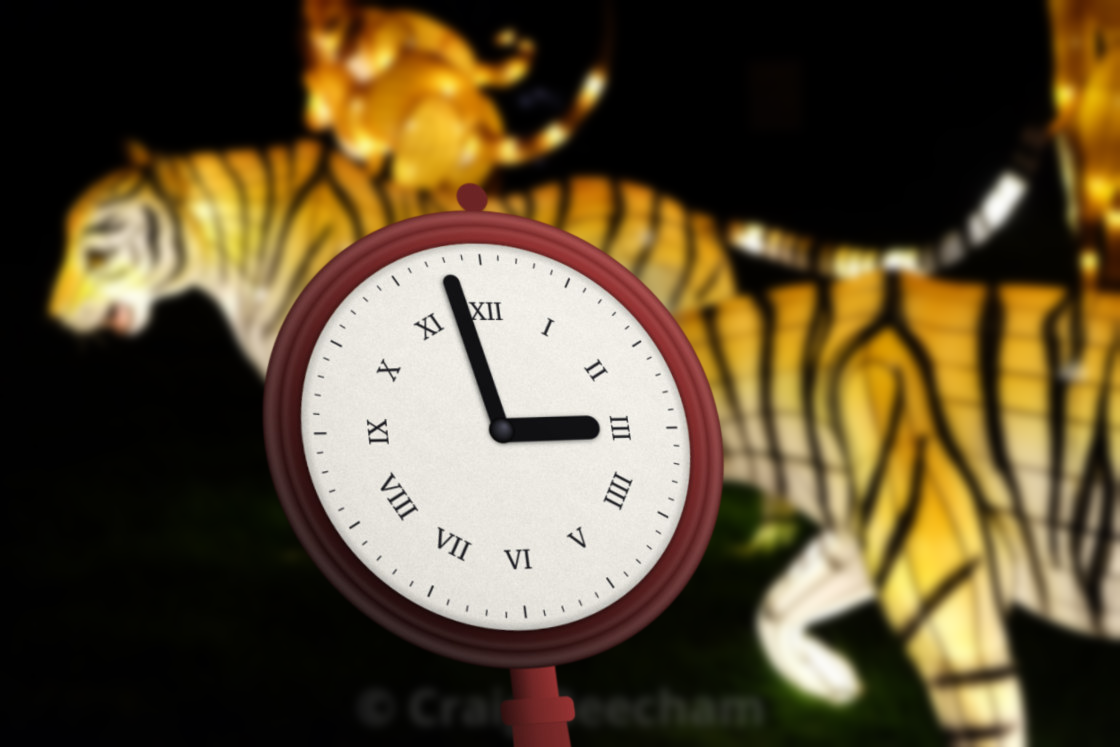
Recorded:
{"hour": 2, "minute": 58}
